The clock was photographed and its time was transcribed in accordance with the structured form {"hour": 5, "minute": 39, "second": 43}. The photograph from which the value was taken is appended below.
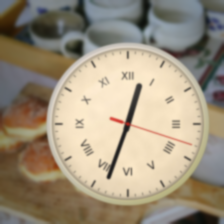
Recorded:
{"hour": 12, "minute": 33, "second": 18}
